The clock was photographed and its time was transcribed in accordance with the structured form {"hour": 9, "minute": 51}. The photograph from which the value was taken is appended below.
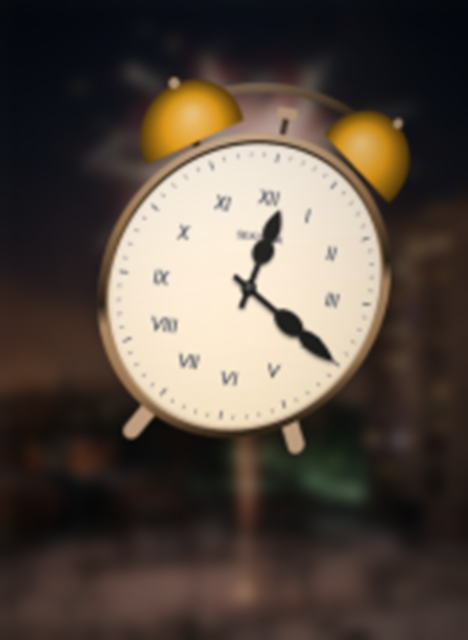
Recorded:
{"hour": 12, "minute": 20}
